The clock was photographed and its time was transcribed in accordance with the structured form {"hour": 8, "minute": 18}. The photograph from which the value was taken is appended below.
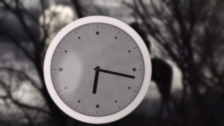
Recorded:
{"hour": 6, "minute": 17}
